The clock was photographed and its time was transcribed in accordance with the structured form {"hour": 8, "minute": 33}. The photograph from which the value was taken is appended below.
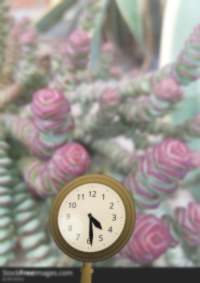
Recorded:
{"hour": 4, "minute": 29}
